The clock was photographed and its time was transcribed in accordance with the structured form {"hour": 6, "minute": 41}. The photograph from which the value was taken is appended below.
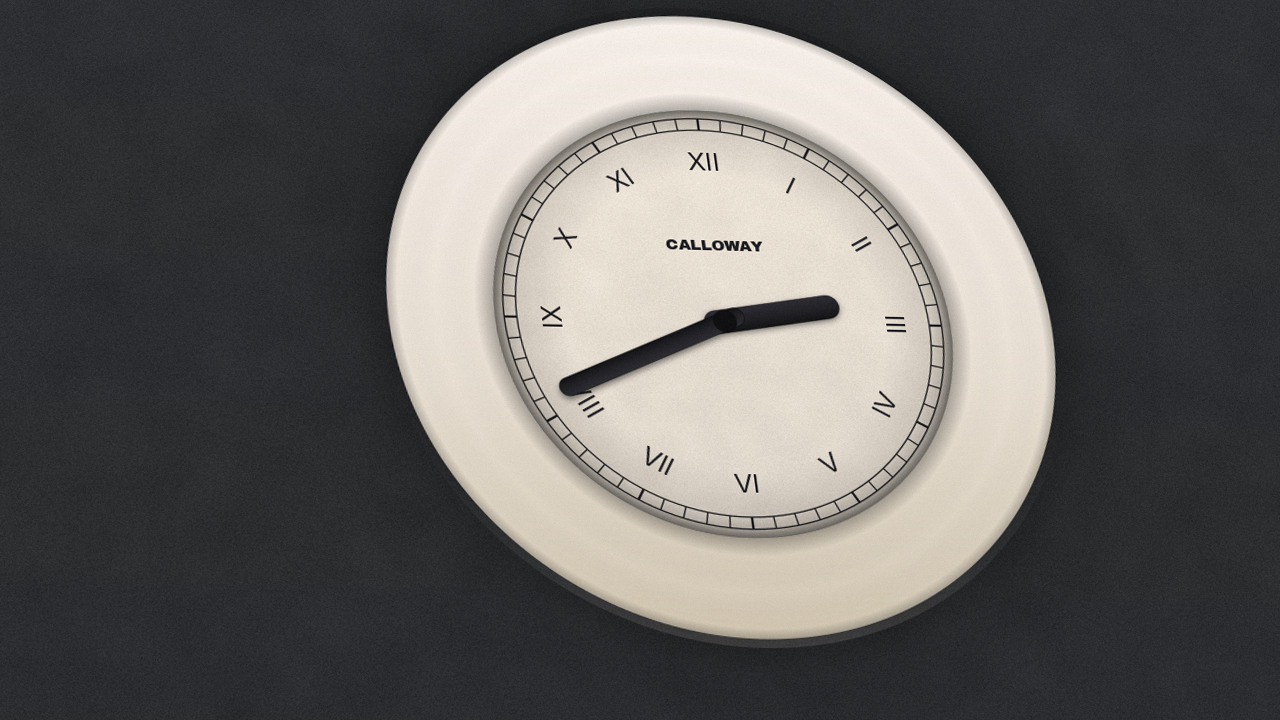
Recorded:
{"hour": 2, "minute": 41}
